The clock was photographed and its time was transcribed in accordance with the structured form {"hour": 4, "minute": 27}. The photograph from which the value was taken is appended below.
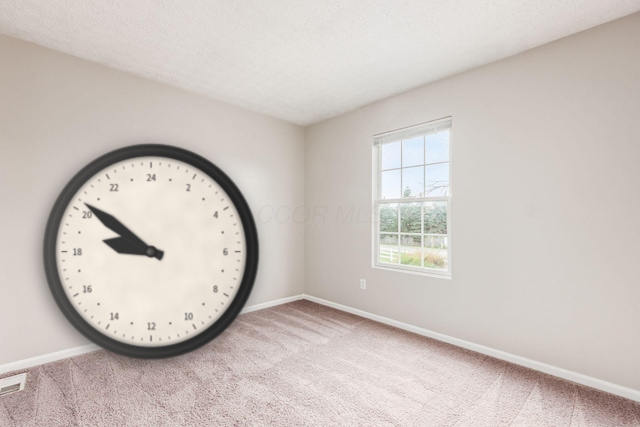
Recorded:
{"hour": 18, "minute": 51}
